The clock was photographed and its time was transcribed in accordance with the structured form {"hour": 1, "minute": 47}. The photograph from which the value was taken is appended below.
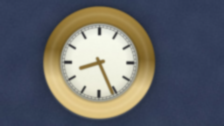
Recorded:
{"hour": 8, "minute": 26}
